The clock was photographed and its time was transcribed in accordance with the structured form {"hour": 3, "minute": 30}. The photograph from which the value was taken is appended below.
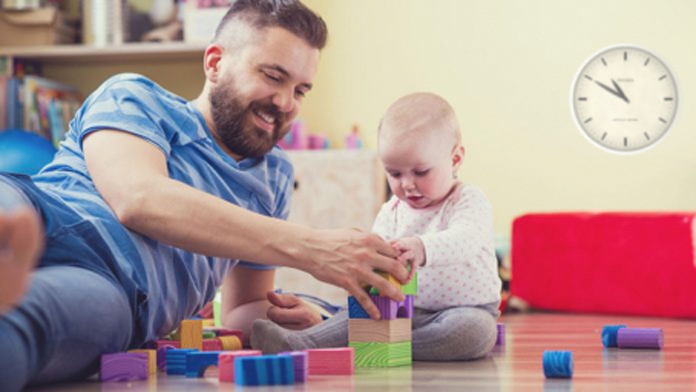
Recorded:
{"hour": 10, "minute": 50}
